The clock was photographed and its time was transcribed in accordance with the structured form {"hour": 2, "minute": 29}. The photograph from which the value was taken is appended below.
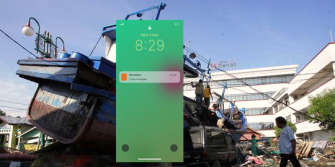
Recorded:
{"hour": 8, "minute": 29}
